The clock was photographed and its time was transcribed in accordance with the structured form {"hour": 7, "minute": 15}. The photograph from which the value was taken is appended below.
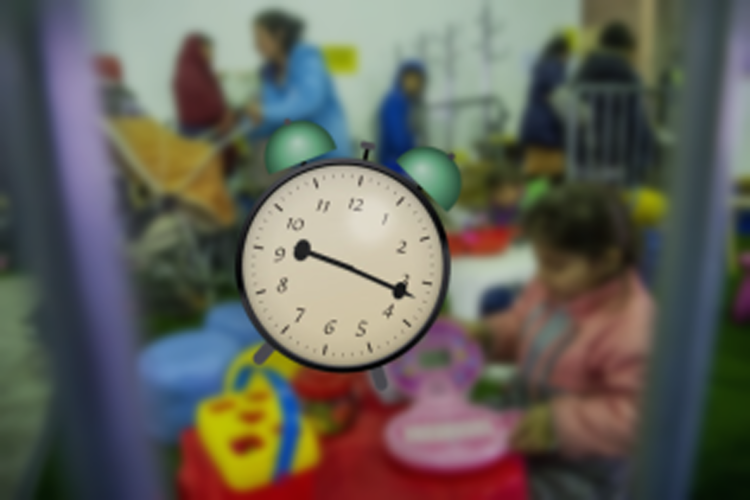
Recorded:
{"hour": 9, "minute": 17}
